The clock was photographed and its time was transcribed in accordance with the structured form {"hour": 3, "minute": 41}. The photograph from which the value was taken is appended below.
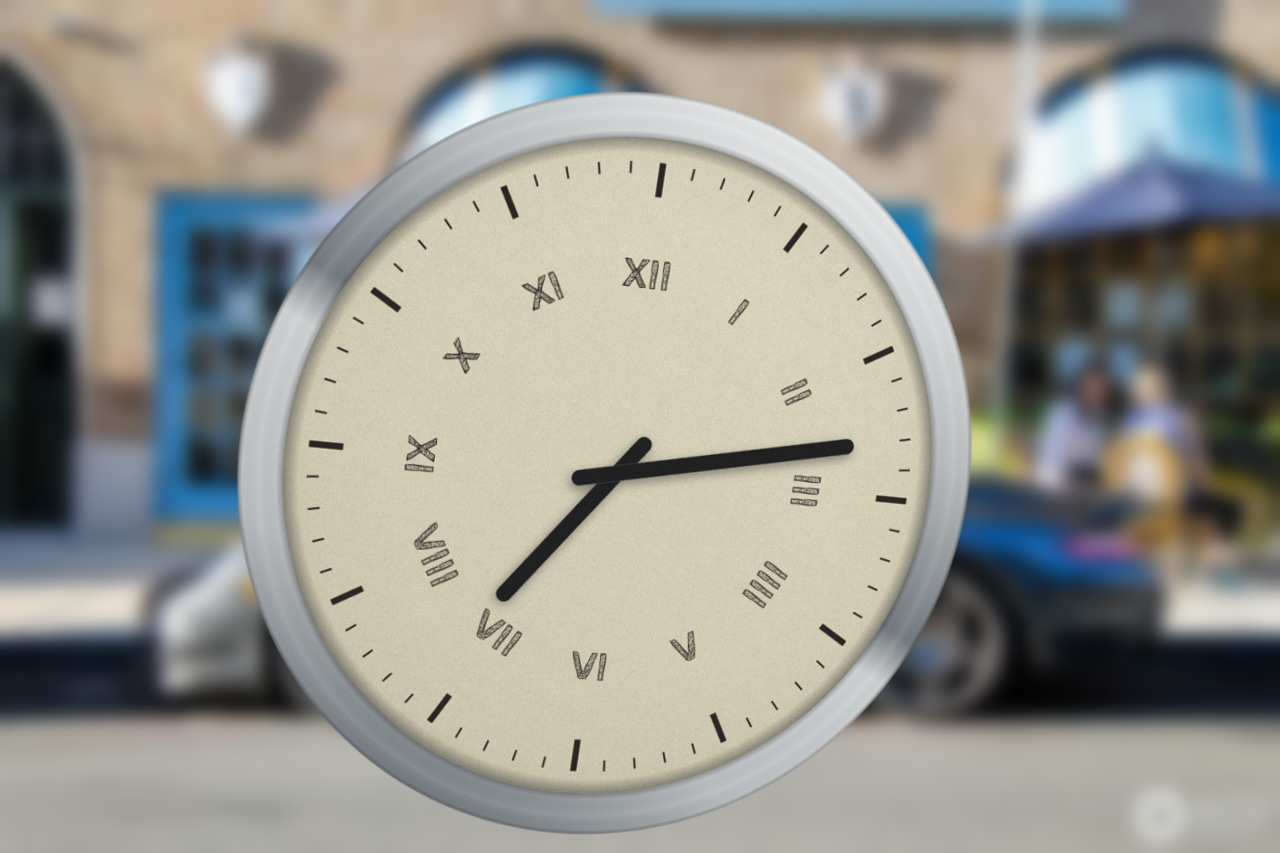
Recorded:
{"hour": 7, "minute": 13}
